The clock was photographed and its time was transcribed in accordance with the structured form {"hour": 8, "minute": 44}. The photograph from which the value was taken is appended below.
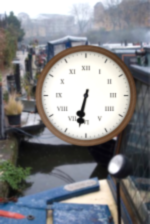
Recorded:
{"hour": 6, "minute": 32}
